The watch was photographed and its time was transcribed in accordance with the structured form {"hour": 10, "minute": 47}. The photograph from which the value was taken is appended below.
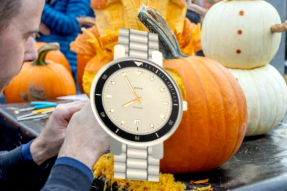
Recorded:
{"hour": 7, "minute": 55}
